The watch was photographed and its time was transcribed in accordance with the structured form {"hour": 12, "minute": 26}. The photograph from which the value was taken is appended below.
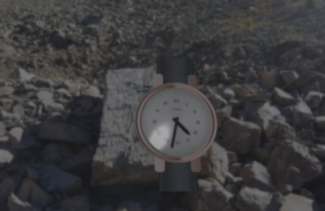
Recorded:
{"hour": 4, "minute": 32}
